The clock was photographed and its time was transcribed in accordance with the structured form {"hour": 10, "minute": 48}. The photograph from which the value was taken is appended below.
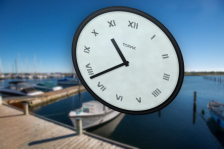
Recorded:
{"hour": 10, "minute": 38}
